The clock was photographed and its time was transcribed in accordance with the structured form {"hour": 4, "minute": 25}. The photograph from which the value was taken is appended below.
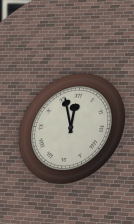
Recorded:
{"hour": 11, "minute": 56}
